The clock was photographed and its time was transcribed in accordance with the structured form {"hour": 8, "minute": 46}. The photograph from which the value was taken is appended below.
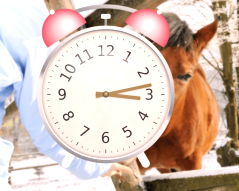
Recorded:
{"hour": 3, "minute": 13}
